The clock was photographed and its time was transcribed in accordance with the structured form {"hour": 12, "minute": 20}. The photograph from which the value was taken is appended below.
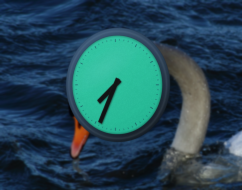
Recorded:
{"hour": 7, "minute": 34}
